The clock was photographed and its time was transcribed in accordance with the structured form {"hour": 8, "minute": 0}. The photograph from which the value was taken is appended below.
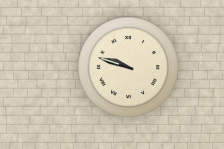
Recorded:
{"hour": 9, "minute": 48}
